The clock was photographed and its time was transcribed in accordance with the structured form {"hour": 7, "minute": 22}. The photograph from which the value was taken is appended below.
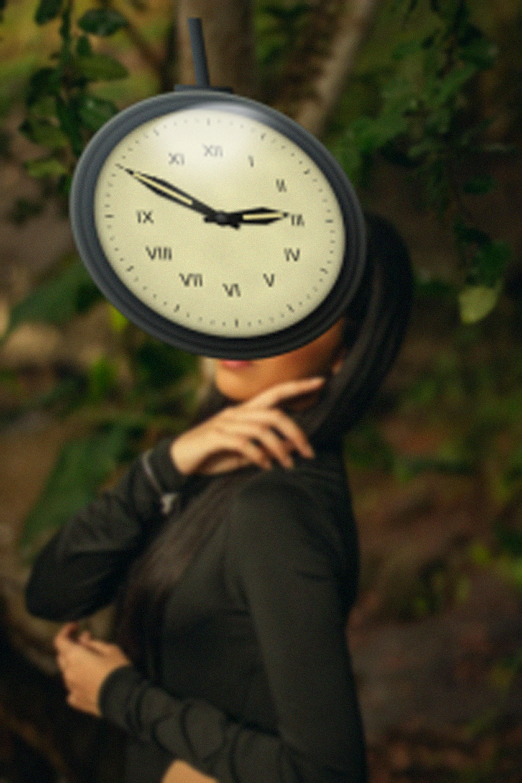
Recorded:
{"hour": 2, "minute": 50}
